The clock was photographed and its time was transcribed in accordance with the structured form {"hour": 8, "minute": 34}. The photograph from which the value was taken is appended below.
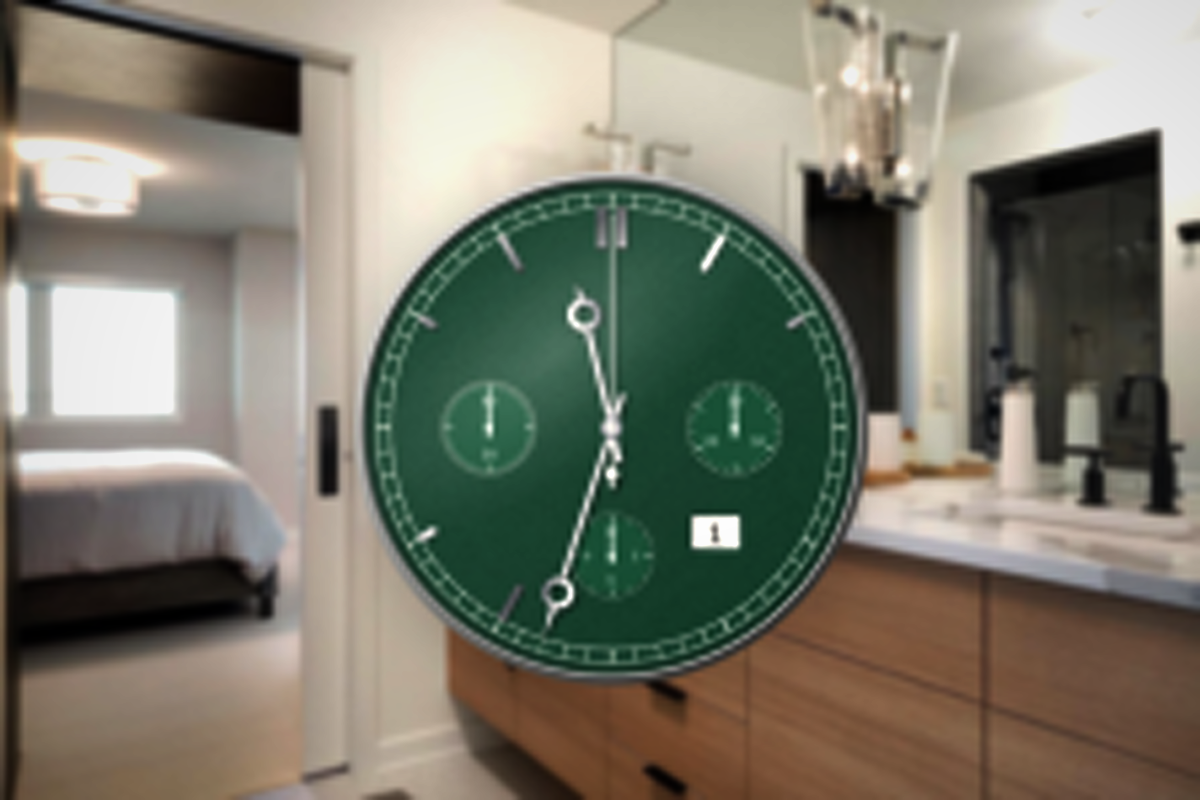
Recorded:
{"hour": 11, "minute": 33}
